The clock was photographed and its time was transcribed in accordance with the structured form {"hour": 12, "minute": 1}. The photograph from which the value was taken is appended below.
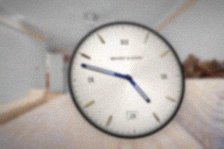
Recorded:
{"hour": 4, "minute": 48}
